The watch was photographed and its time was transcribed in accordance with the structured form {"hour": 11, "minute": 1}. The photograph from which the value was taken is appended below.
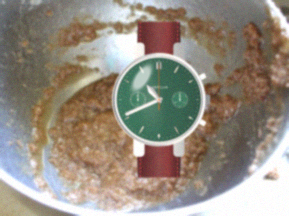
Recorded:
{"hour": 10, "minute": 41}
